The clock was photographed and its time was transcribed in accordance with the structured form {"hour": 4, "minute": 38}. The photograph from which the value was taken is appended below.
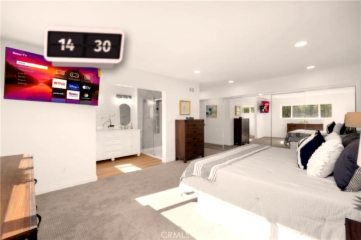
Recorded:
{"hour": 14, "minute": 30}
